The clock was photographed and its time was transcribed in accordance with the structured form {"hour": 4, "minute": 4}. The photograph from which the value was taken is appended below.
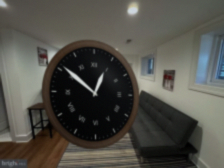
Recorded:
{"hour": 12, "minute": 51}
